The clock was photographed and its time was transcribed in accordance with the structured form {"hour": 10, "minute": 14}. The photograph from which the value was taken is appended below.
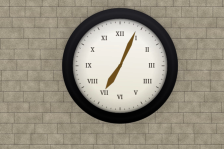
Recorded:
{"hour": 7, "minute": 4}
